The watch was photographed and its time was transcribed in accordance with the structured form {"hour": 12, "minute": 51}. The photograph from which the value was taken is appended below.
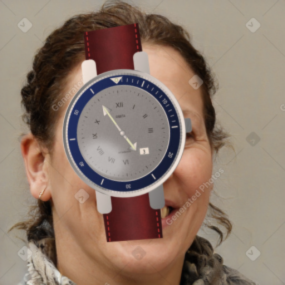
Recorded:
{"hour": 4, "minute": 55}
